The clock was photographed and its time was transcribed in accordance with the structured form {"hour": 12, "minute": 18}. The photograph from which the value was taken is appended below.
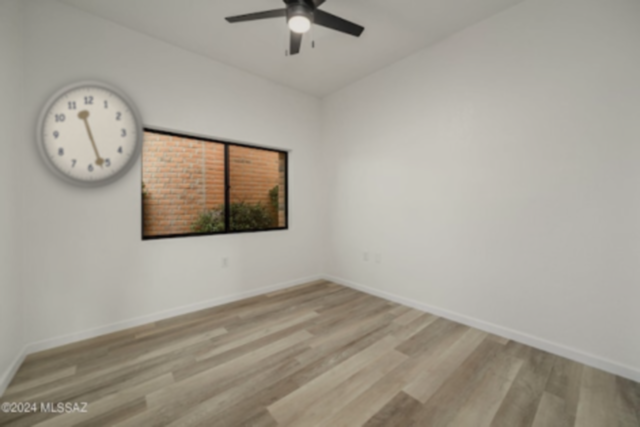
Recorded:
{"hour": 11, "minute": 27}
